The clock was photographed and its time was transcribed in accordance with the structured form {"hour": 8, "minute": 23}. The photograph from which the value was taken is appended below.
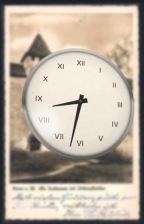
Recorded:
{"hour": 8, "minute": 32}
